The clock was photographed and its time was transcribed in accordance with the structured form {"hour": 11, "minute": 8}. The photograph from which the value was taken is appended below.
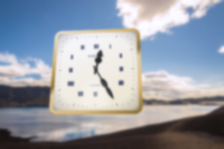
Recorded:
{"hour": 12, "minute": 25}
